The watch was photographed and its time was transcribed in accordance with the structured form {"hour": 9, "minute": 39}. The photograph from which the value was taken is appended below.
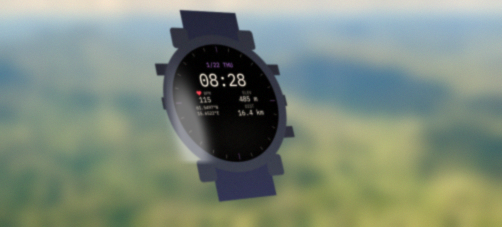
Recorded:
{"hour": 8, "minute": 28}
